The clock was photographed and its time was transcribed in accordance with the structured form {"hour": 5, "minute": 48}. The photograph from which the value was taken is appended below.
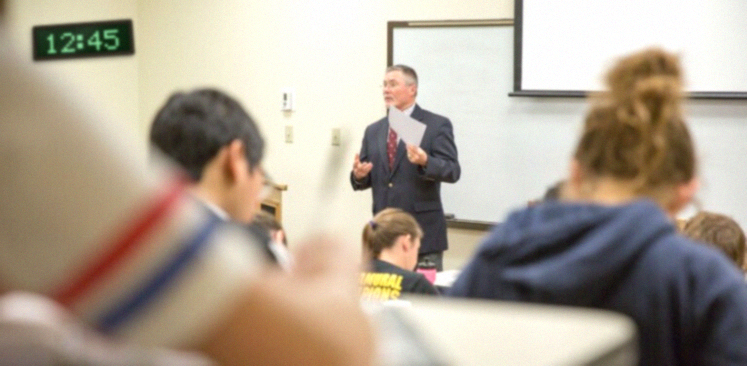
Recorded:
{"hour": 12, "minute": 45}
